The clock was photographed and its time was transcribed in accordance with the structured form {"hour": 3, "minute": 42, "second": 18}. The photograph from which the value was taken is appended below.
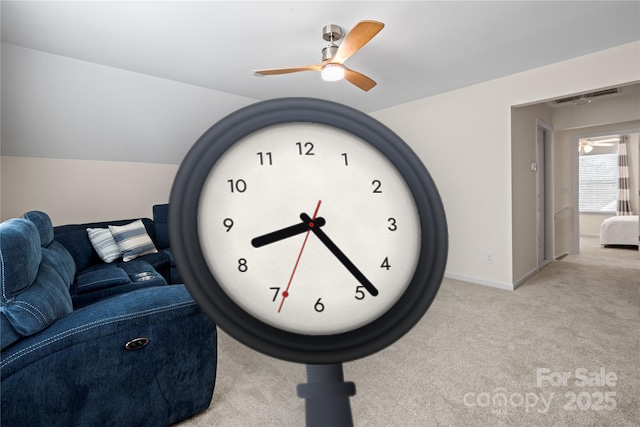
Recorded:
{"hour": 8, "minute": 23, "second": 34}
